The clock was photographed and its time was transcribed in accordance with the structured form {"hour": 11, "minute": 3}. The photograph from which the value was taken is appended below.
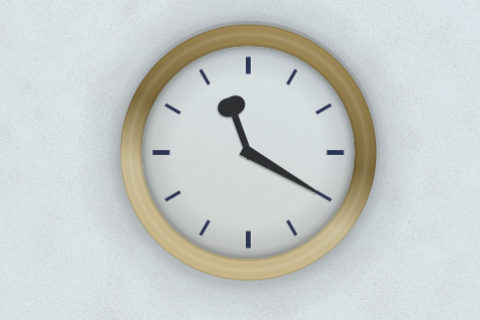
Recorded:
{"hour": 11, "minute": 20}
